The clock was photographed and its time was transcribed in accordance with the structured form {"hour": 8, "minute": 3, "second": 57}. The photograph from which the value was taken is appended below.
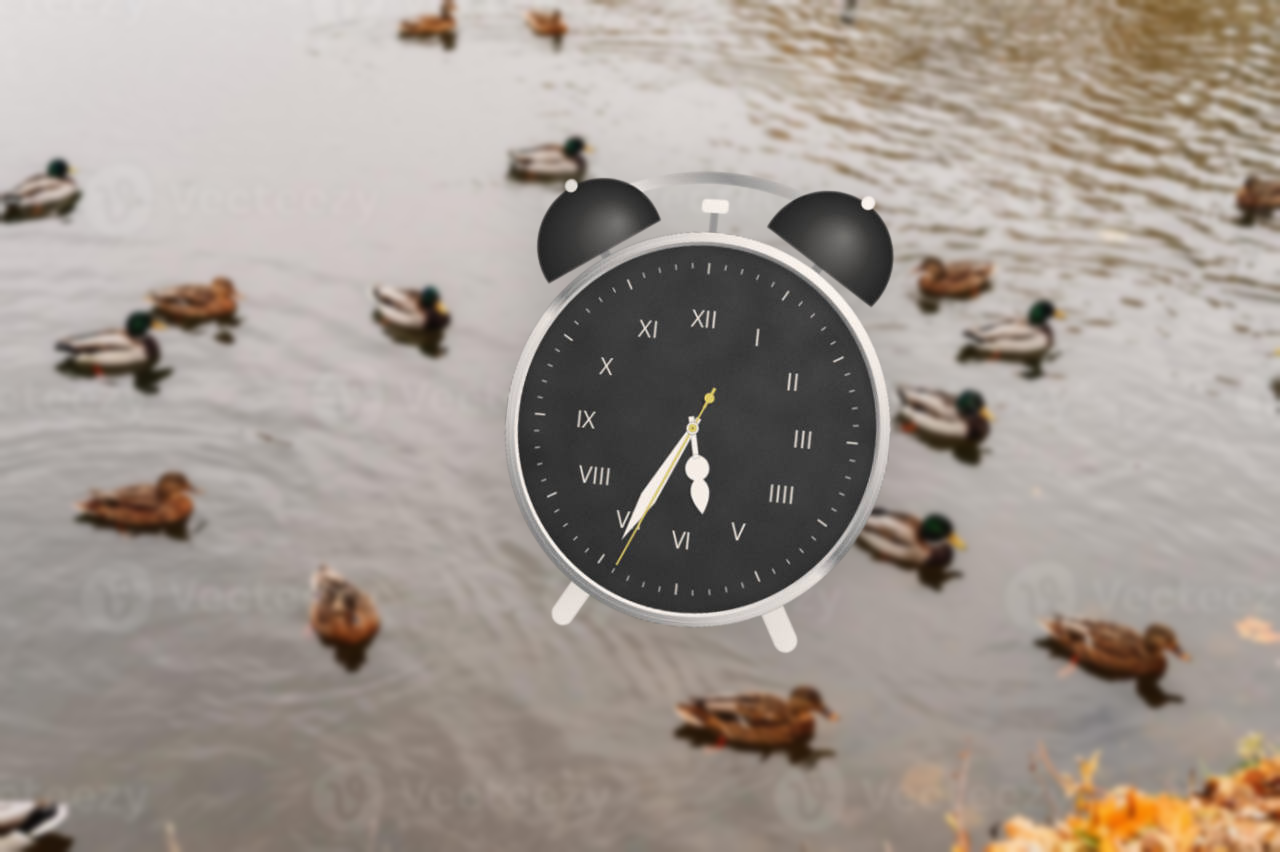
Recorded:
{"hour": 5, "minute": 34, "second": 34}
